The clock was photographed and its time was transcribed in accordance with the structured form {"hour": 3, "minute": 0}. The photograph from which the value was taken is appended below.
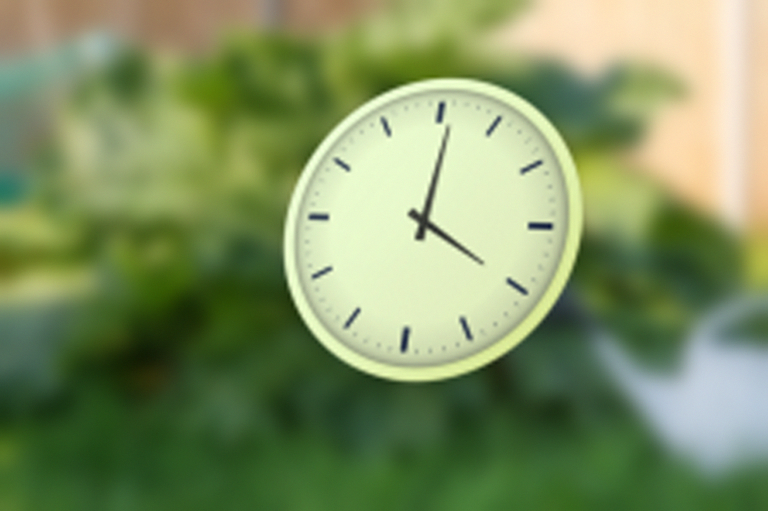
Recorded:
{"hour": 4, "minute": 1}
